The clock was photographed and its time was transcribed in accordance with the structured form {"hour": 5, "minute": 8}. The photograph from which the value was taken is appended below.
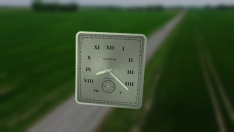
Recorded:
{"hour": 8, "minute": 22}
